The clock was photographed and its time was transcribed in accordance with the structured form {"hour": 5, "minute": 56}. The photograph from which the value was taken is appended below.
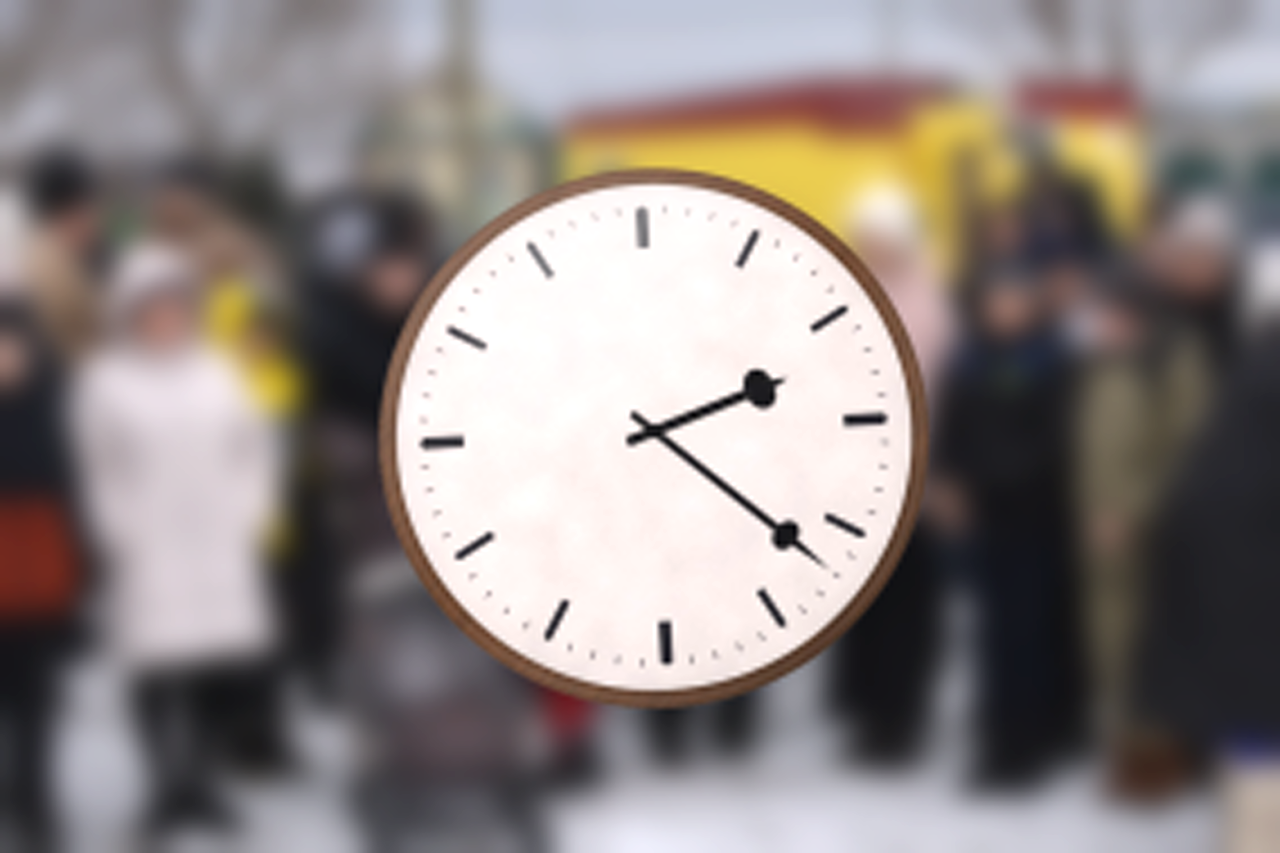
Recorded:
{"hour": 2, "minute": 22}
